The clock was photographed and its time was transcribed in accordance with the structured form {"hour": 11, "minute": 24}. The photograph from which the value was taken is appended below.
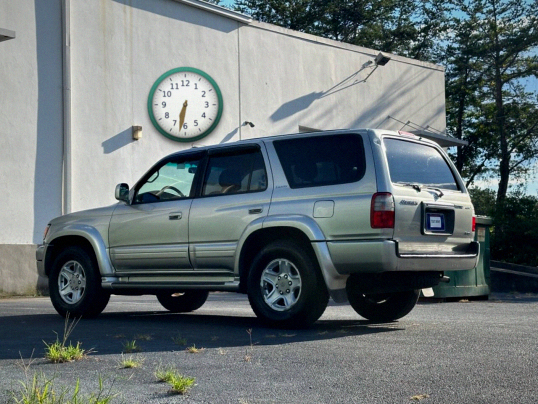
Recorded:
{"hour": 6, "minute": 32}
